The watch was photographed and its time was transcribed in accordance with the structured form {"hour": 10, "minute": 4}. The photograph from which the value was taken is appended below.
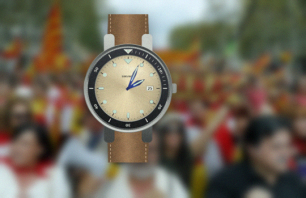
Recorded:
{"hour": 2, "minute": 4}
